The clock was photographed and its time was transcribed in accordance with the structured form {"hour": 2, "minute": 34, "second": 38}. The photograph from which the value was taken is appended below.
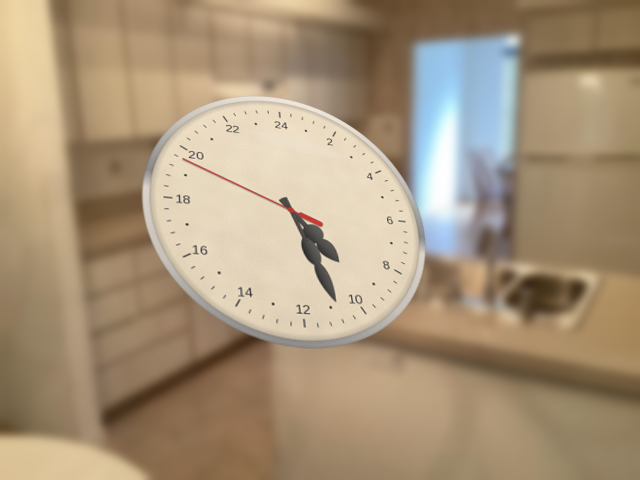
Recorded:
{"hour": 9, "minute": 26, "second": 49}
